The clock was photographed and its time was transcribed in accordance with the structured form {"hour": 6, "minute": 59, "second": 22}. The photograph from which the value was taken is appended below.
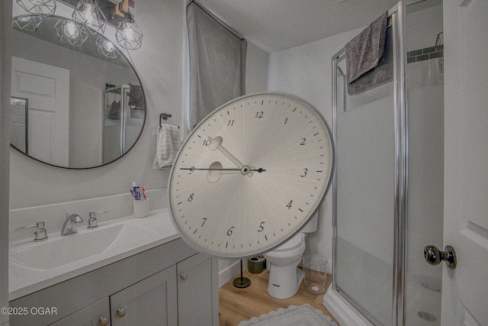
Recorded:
{"hour": 8, "minute": 50, "second": 45}
